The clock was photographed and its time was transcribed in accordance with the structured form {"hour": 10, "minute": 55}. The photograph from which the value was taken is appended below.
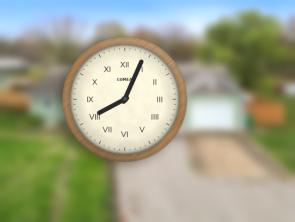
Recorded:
{"hour": 8, "minute": 4}
